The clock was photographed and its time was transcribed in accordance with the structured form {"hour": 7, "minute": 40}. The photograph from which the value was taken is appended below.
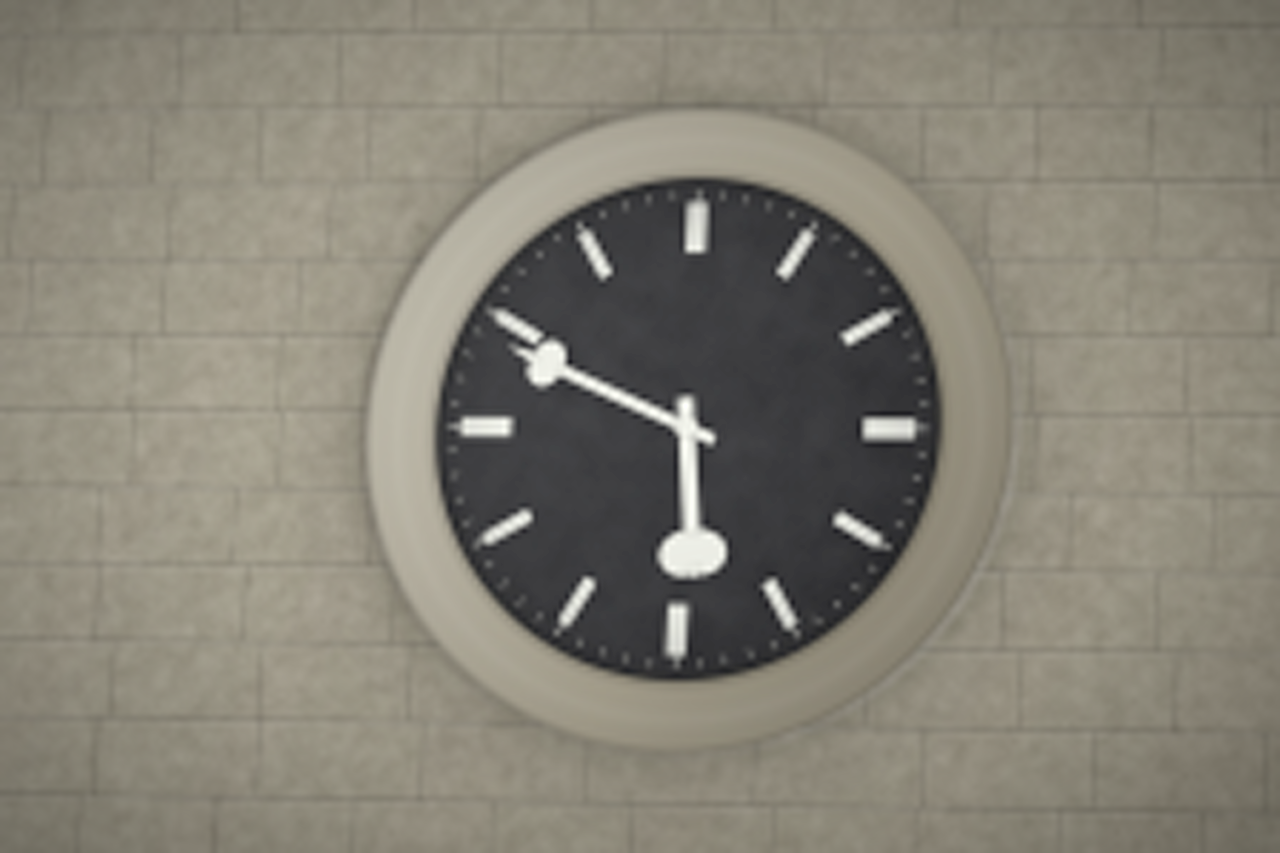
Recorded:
{"hour": 5, "minute": 49}
